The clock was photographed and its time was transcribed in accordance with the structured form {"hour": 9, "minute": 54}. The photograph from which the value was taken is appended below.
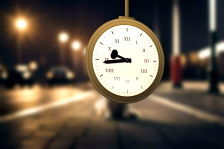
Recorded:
{"hour": 9, "minute": 44}
